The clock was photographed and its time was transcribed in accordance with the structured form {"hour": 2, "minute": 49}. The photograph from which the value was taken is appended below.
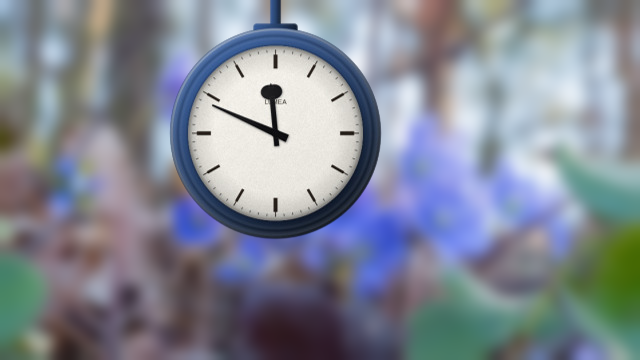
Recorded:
{"hour": 11, "minute": 49}
